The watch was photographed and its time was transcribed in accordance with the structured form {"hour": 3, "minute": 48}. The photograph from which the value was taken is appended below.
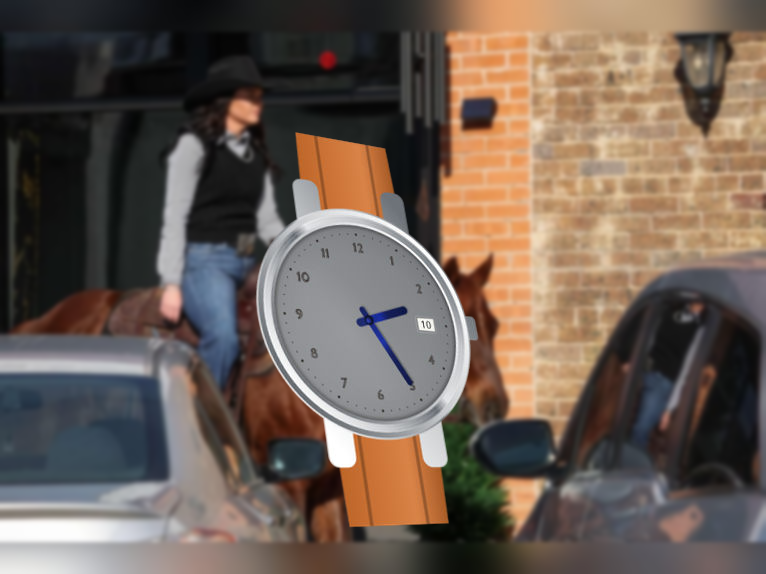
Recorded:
{"hour": 2, "minute": 25}
